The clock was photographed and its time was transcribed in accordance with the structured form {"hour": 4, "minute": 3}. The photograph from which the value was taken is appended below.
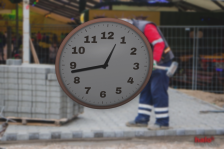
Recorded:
{"hour": 12, "minute": 43}
